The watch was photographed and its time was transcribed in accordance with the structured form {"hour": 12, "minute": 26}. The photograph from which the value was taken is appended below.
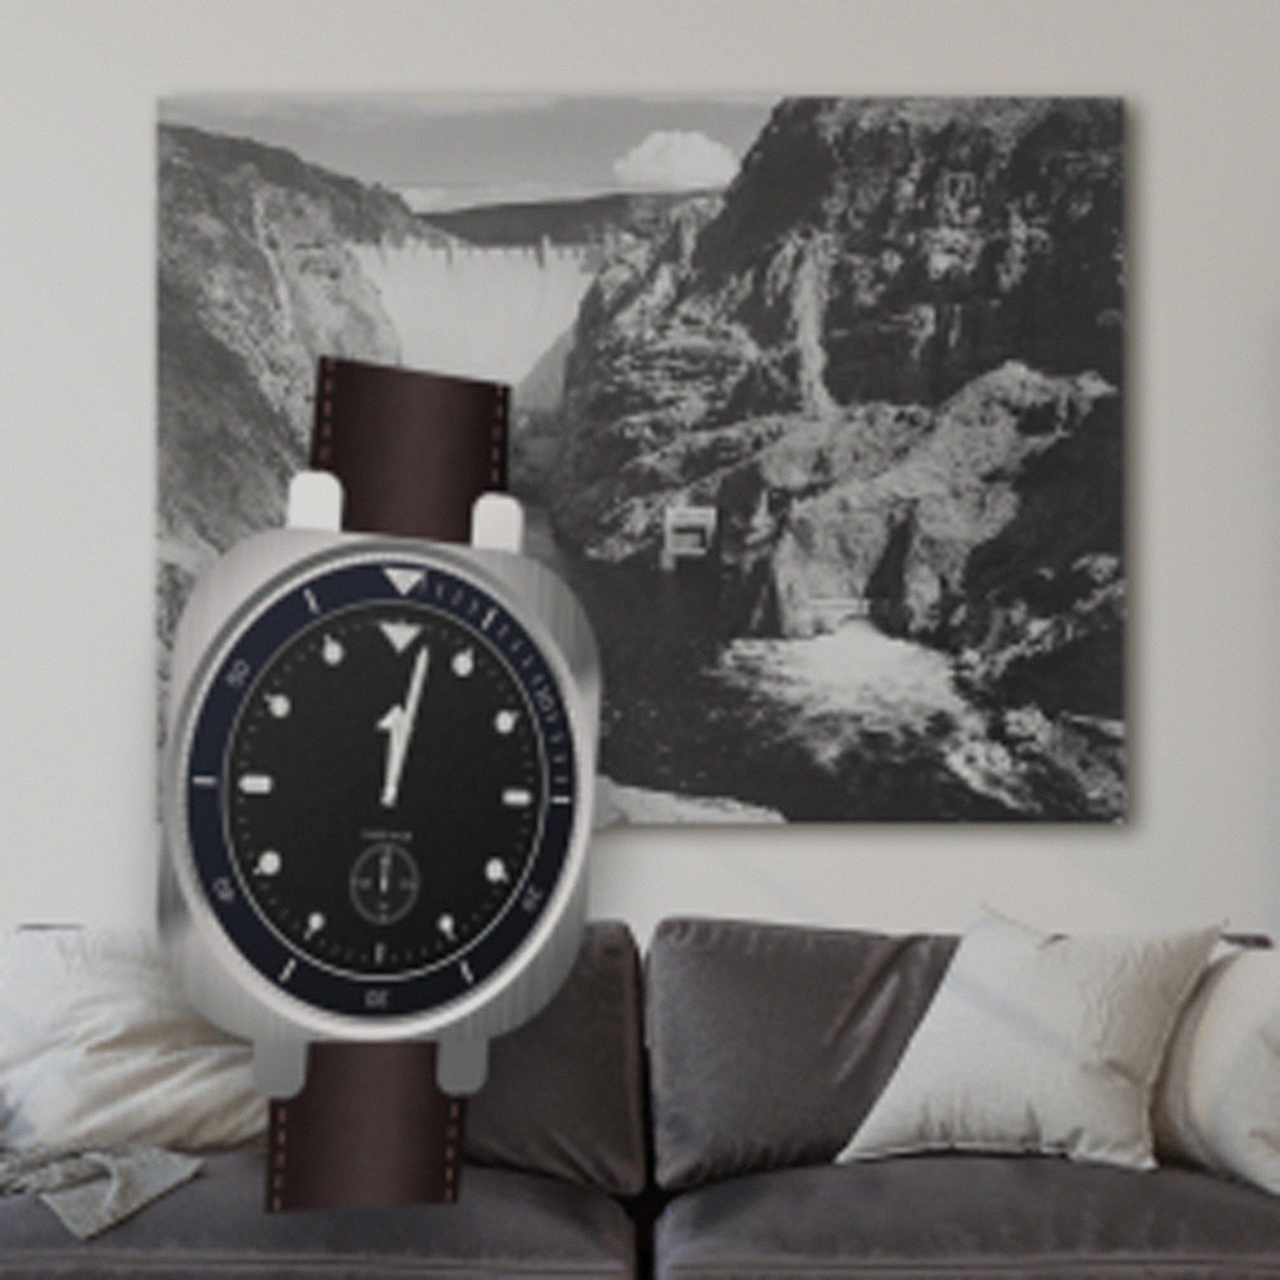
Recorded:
{"hour": 12, "minute": 2}
